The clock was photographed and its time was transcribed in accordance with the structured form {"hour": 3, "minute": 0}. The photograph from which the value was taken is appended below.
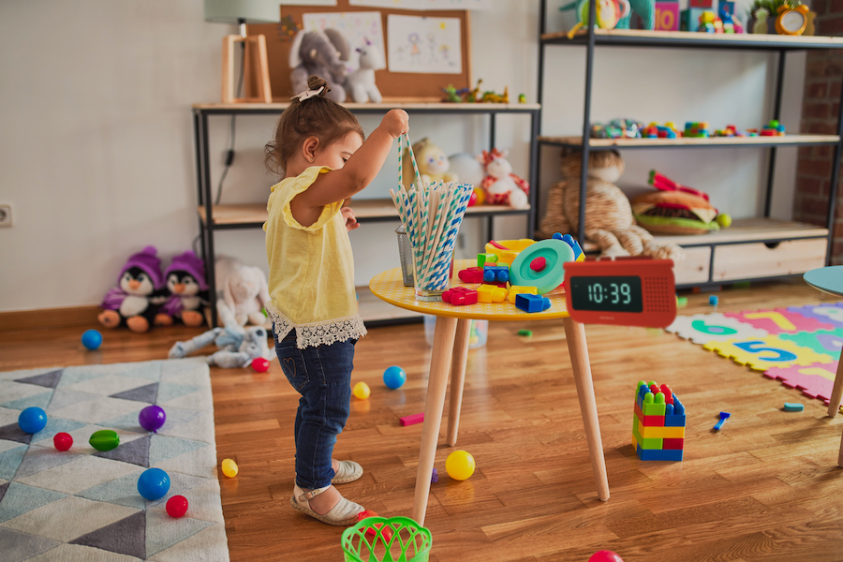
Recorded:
{"hour": 10, "minute": 39}
